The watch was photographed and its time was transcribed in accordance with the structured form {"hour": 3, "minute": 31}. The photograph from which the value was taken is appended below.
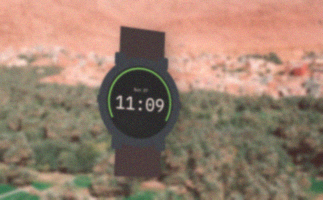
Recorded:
{"hour": 11, "minute": 9}
